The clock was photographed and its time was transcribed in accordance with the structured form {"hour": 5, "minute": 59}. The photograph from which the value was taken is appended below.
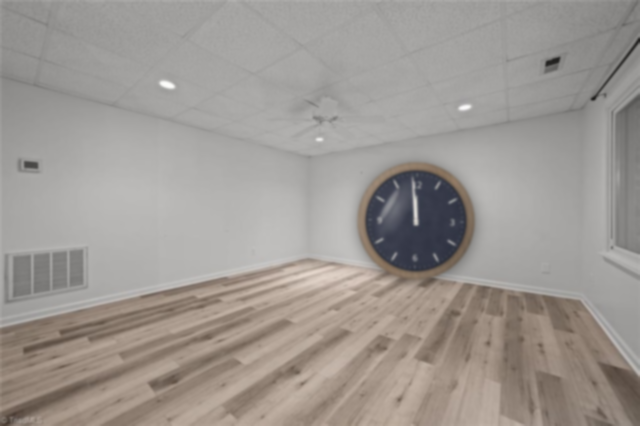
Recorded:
{"hour": 11, "minute": 59}
